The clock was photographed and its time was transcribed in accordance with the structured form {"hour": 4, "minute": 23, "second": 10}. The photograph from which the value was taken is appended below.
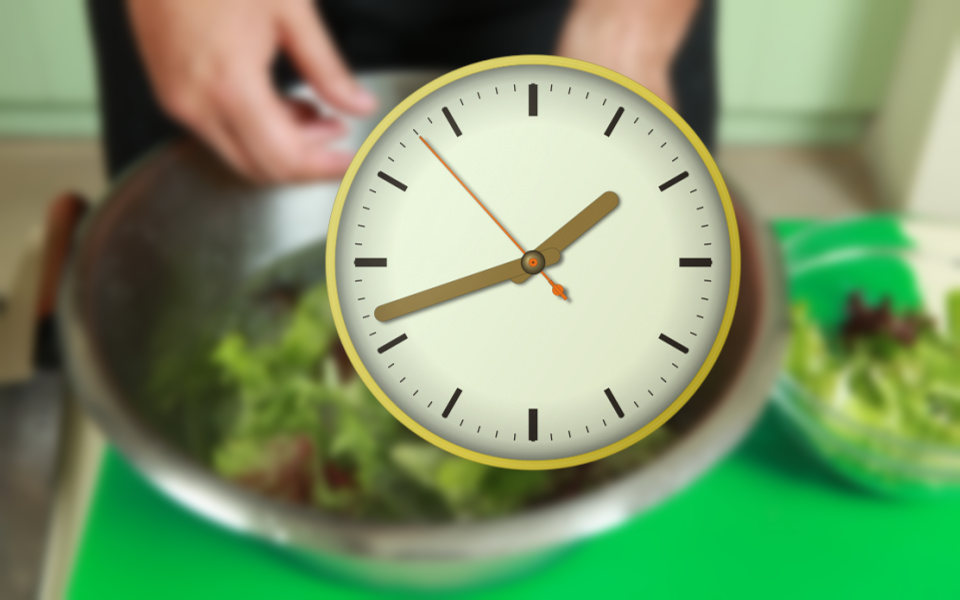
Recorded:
{"hour": 1, "minute": 41, "second": 53}
